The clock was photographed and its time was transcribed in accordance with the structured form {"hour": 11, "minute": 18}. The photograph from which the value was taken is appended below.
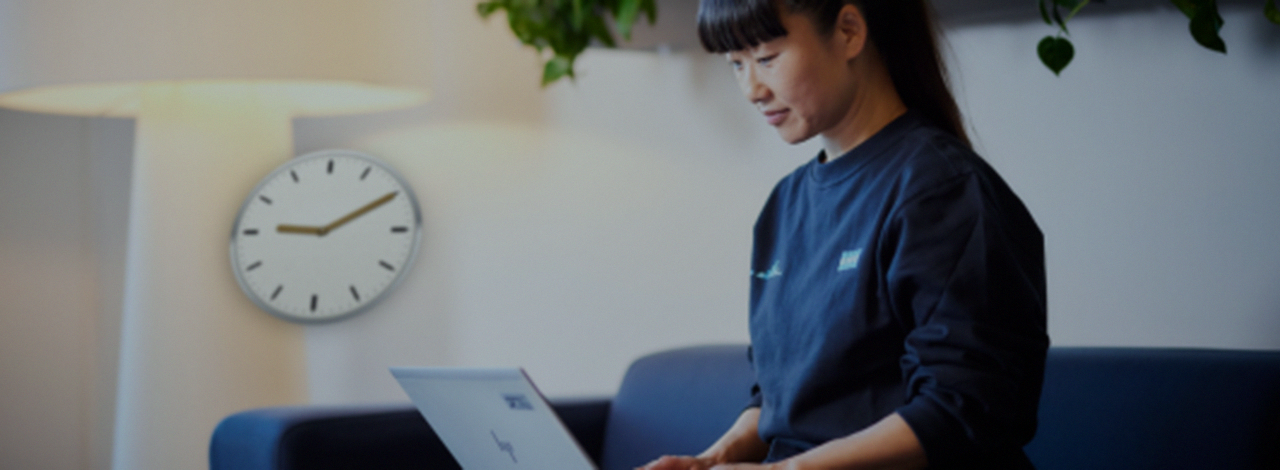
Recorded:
{"hour": 9, "minute": 10}
